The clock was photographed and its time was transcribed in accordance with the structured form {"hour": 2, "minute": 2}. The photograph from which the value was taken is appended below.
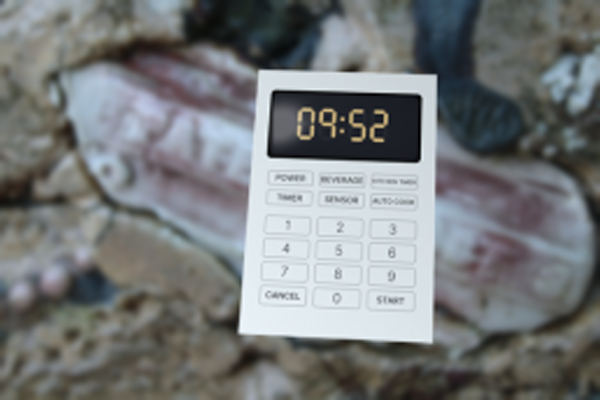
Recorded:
{"hour": 9, "minute": 52}
